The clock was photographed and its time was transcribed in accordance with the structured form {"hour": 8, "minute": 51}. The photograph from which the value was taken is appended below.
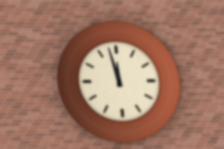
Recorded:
{"hour": 11, "minute": 58}
